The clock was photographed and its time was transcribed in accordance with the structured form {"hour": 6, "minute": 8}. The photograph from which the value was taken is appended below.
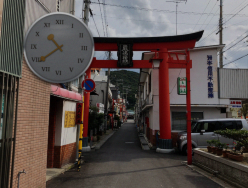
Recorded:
{"hour": 10, "minute": 39}
